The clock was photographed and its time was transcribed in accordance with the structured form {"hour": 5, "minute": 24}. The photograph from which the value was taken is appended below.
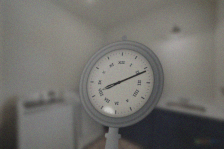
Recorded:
{"hour": 8, "minute": 11}
